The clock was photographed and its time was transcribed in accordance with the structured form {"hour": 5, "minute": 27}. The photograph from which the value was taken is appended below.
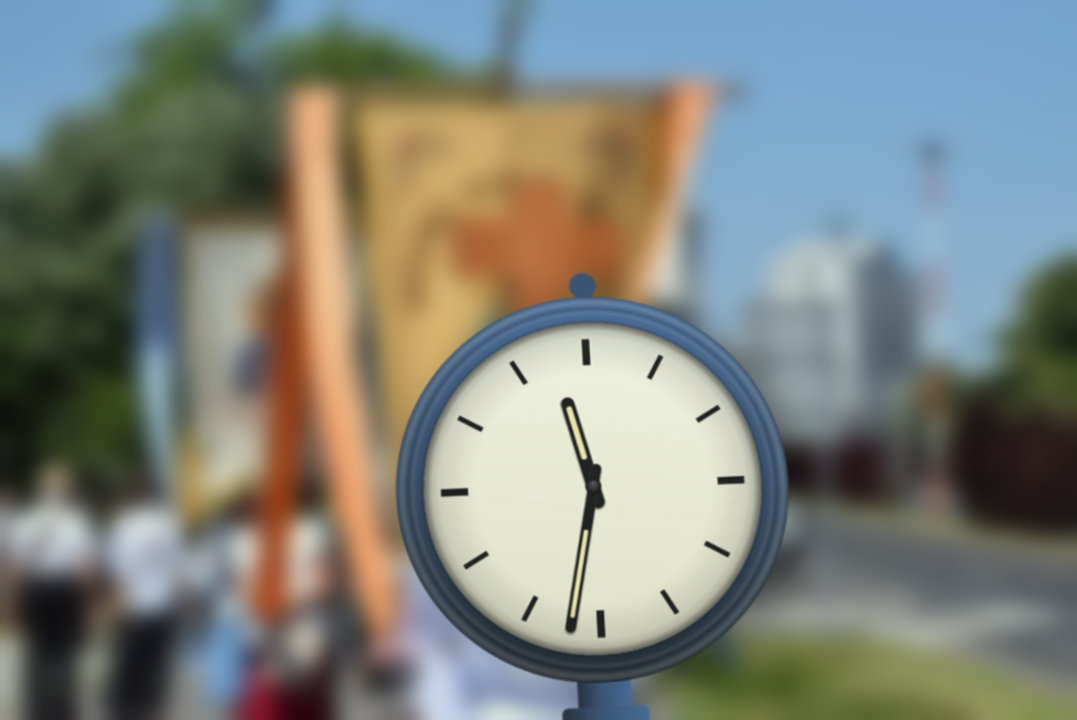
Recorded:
{"hour": 11, "minute": 32}
